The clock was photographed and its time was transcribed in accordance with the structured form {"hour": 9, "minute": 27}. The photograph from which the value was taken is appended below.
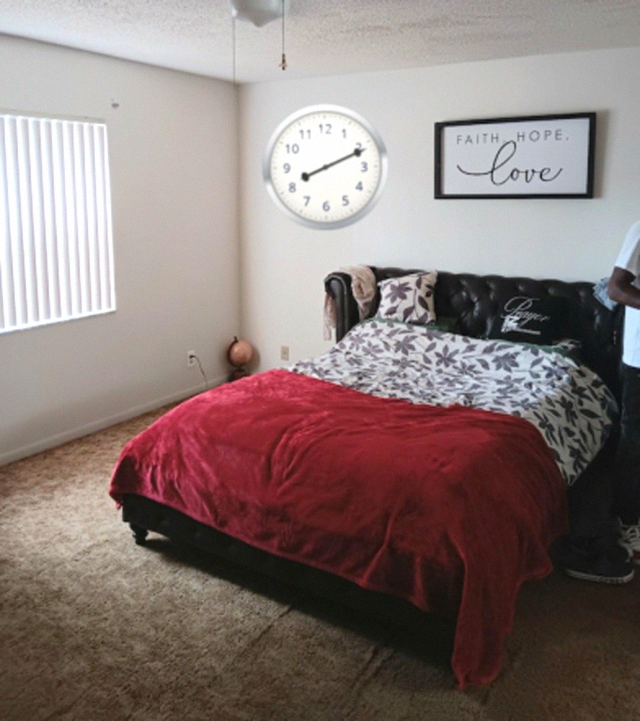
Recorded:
{"hour": 8, "minute": 11}
